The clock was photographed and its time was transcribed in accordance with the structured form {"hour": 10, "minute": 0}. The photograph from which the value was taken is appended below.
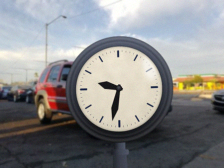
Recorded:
{"hour": 9, "minute": 32}
